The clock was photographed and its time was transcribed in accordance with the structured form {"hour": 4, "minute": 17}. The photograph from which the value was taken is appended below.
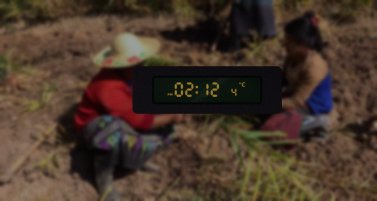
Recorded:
{"hour": 2, "minute": 12}
